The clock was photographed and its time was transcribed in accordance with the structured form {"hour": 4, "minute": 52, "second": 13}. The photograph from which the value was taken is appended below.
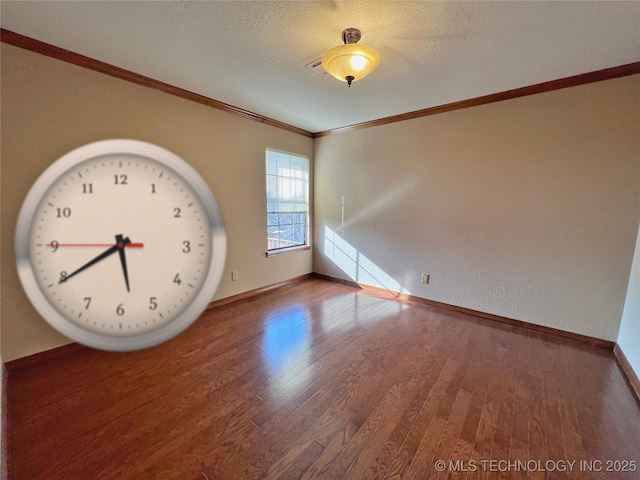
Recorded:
{"hour": 5, "minute": 39, "second": 45}
